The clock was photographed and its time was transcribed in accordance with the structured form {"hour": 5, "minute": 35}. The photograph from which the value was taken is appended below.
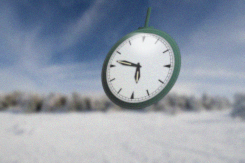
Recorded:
{"hour": 5, "minute": 47}
